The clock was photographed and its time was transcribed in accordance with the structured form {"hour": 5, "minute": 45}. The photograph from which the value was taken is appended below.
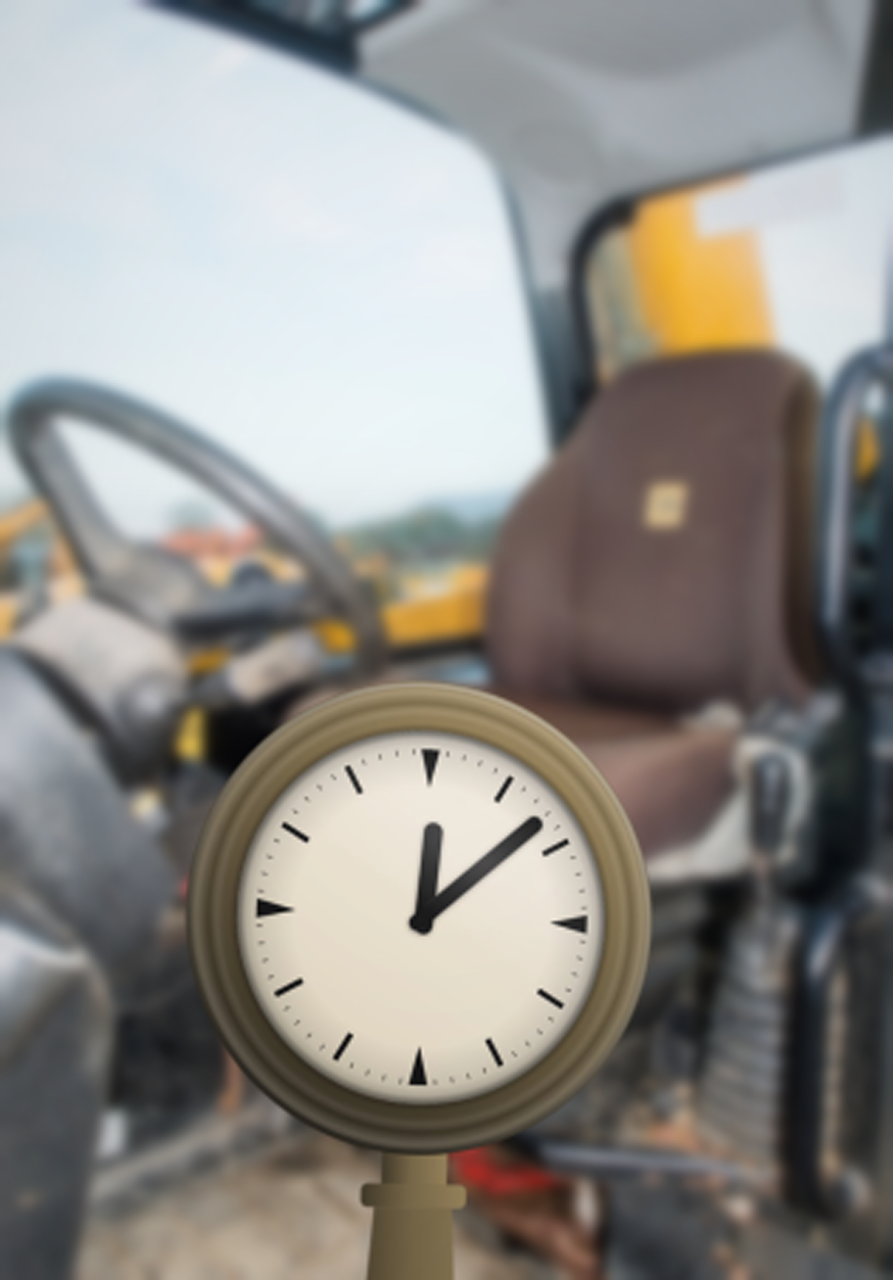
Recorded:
{"hour": 12, "minute": 8}
